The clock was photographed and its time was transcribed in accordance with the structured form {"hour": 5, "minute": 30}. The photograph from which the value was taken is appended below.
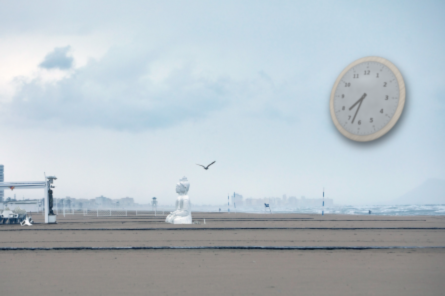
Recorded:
{"hour": 7, "minute": 33}
